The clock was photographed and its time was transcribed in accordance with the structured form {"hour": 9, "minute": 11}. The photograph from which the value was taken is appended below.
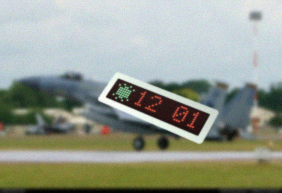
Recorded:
{"hour": 12, "minute": 1}
